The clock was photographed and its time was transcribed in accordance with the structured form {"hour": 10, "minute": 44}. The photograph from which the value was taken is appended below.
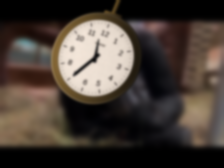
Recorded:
{"hour": 11, "minute": 35}
